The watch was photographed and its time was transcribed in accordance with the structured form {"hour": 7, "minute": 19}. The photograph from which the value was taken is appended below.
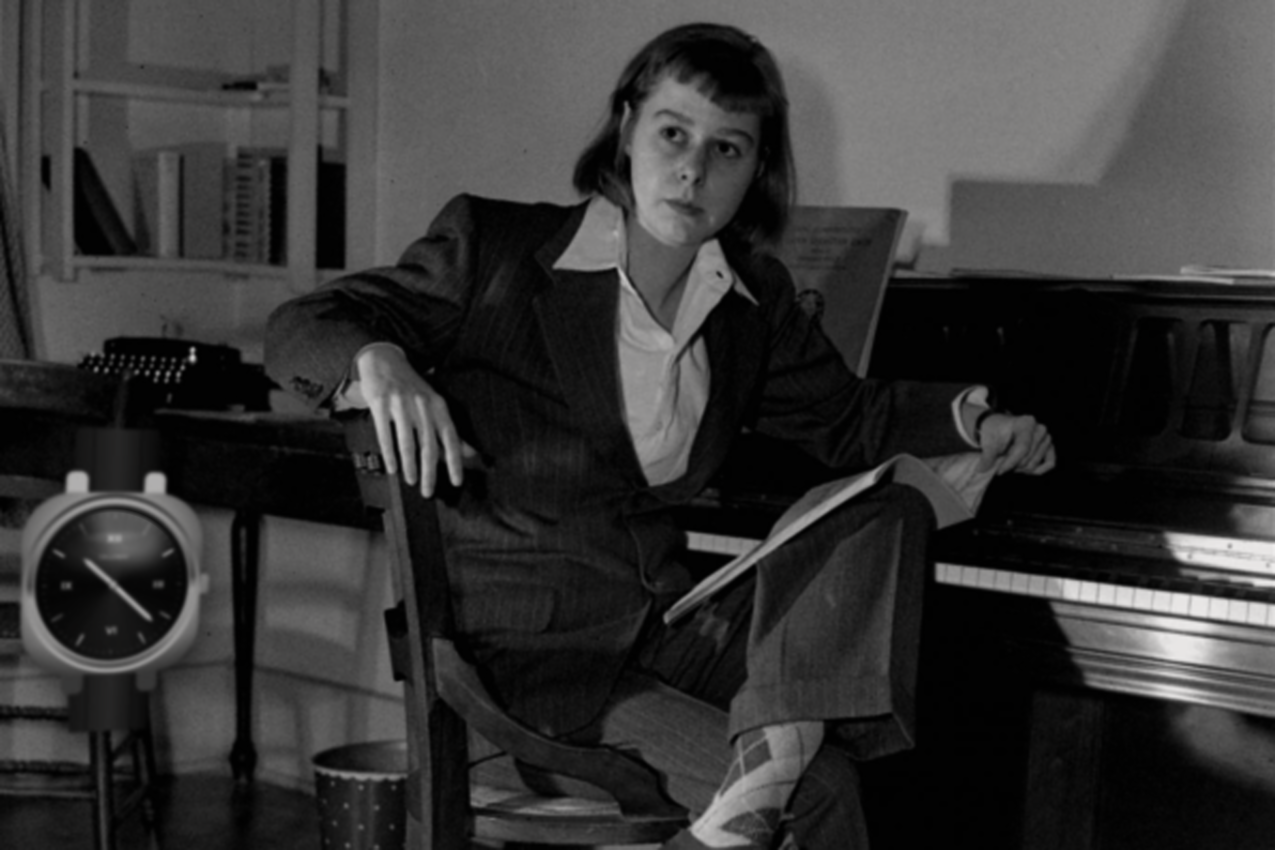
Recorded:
{"hour": 10, "minute": 22}
